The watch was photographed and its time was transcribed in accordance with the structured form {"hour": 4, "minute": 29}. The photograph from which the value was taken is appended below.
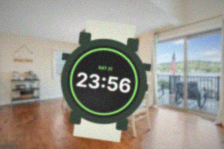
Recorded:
{"hour": 23, "minute": 56}
